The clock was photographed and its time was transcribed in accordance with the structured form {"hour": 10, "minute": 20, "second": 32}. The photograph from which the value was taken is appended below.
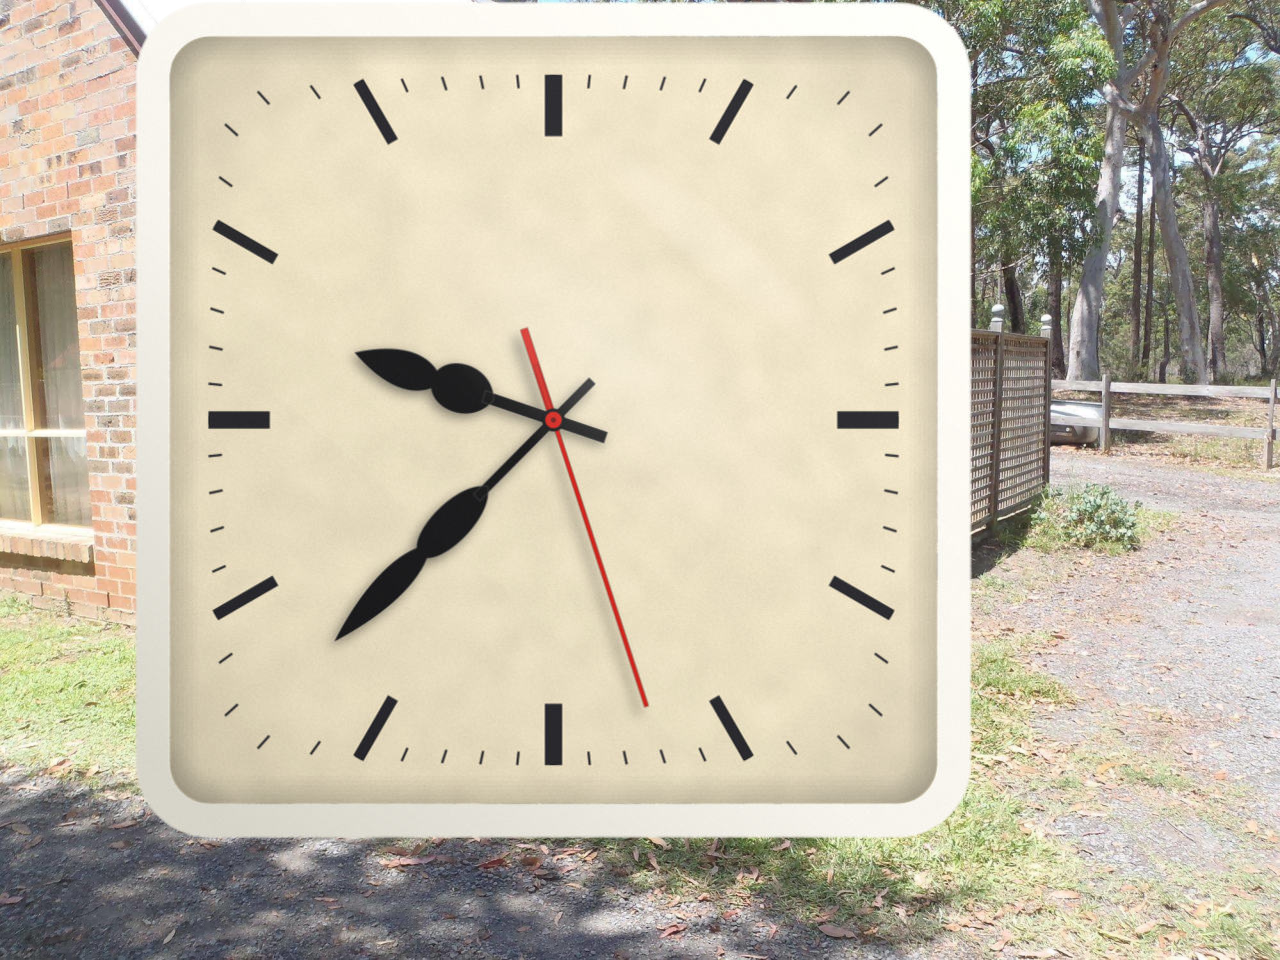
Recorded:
{"hour": 9, "minute": 37, "second": 27}
